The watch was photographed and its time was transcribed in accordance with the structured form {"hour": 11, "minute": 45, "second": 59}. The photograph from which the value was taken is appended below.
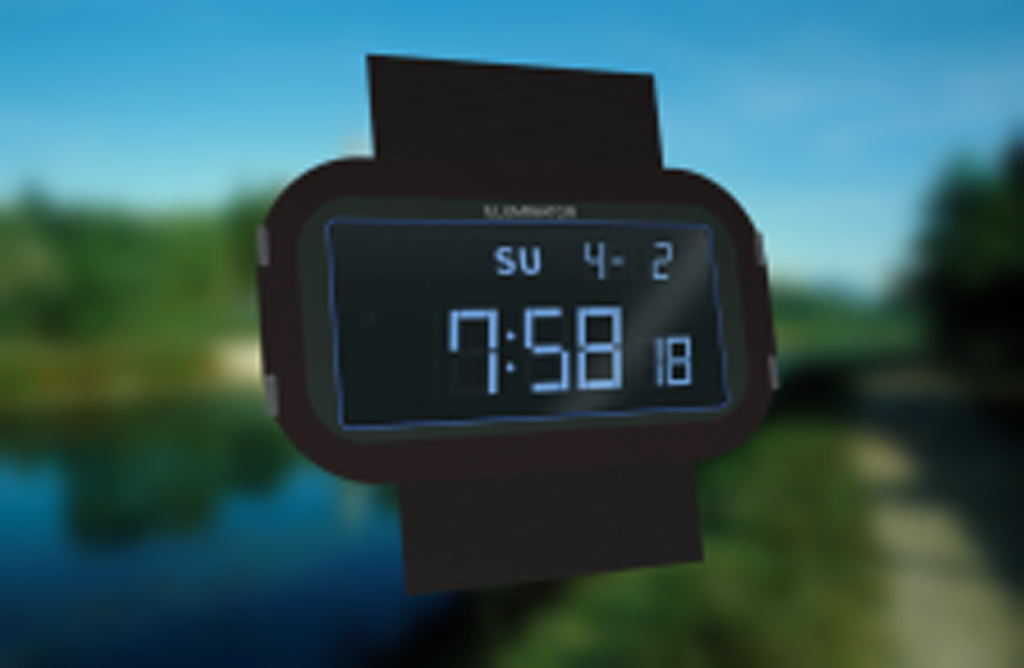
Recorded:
{"hour": 7, "minute": 58, "second": 18}
